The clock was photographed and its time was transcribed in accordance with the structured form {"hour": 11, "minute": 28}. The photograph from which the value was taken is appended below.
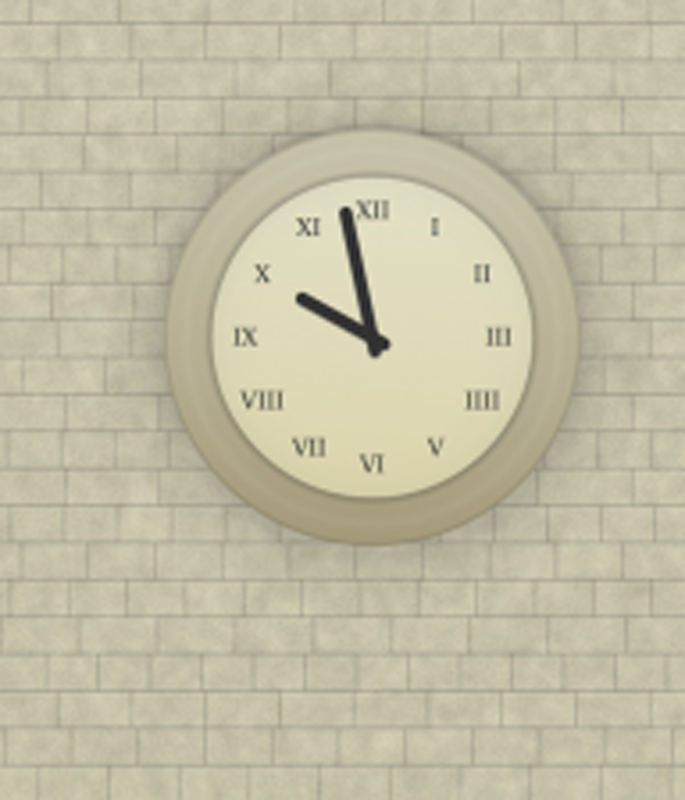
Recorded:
{"hour": 9, "minute": 58}
